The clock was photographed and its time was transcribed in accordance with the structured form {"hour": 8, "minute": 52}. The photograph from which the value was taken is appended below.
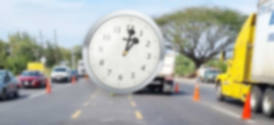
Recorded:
{"hour": 1, "minute": 1}
